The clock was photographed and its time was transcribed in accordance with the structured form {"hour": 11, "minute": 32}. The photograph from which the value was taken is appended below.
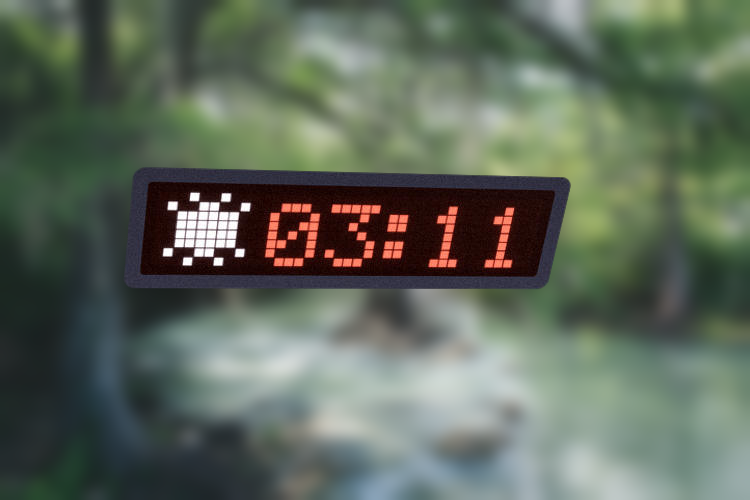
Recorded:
{"hour": 3, "minute": 11}
